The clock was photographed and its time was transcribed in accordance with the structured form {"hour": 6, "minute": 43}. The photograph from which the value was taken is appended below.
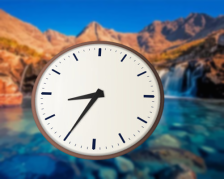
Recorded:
{"hour": 8, "minute": 35}
